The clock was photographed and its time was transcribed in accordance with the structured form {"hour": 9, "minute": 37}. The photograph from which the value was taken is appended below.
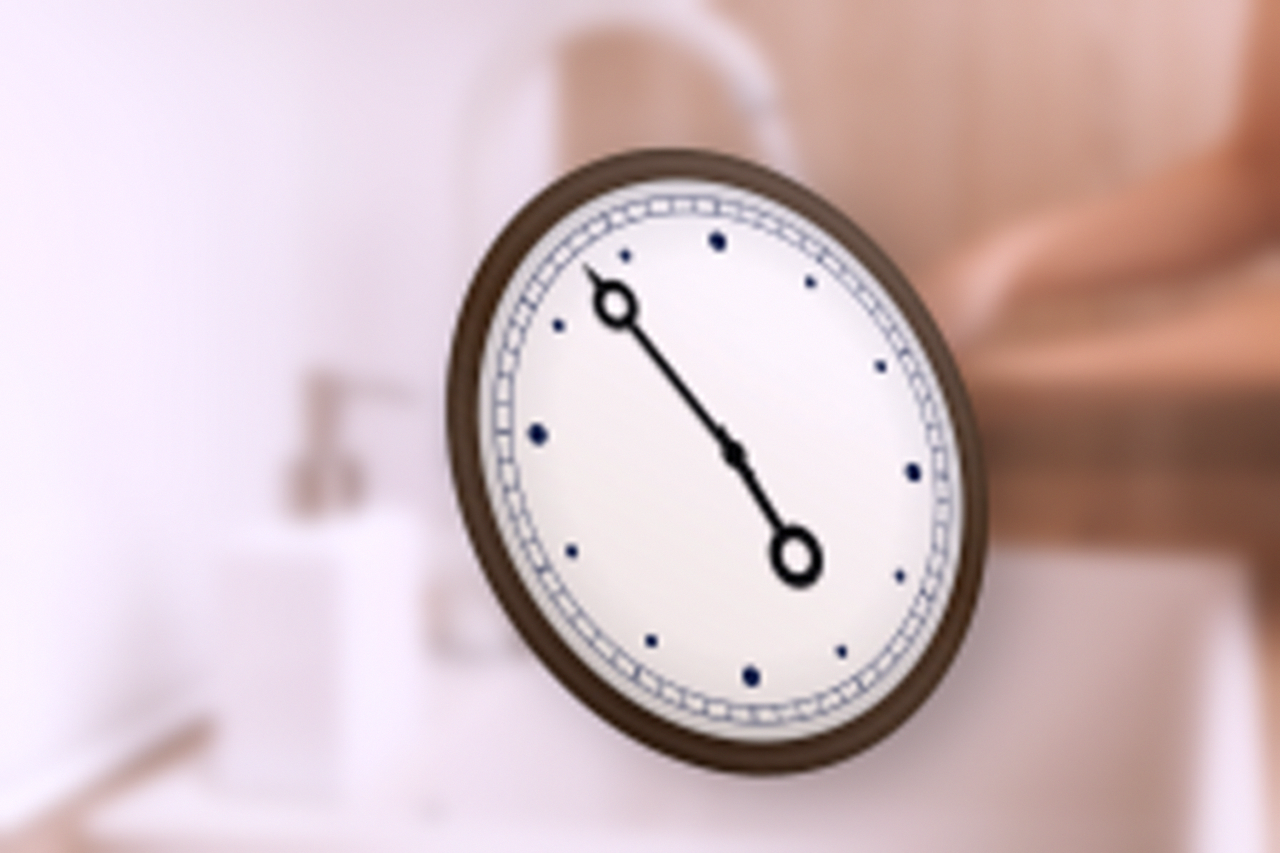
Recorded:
{"hour": 4, "minute": 53}
